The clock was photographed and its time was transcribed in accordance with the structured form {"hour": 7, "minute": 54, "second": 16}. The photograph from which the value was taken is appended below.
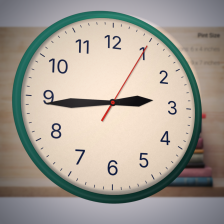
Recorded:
{"hour": 2, "minute": 44, "second": 5}
